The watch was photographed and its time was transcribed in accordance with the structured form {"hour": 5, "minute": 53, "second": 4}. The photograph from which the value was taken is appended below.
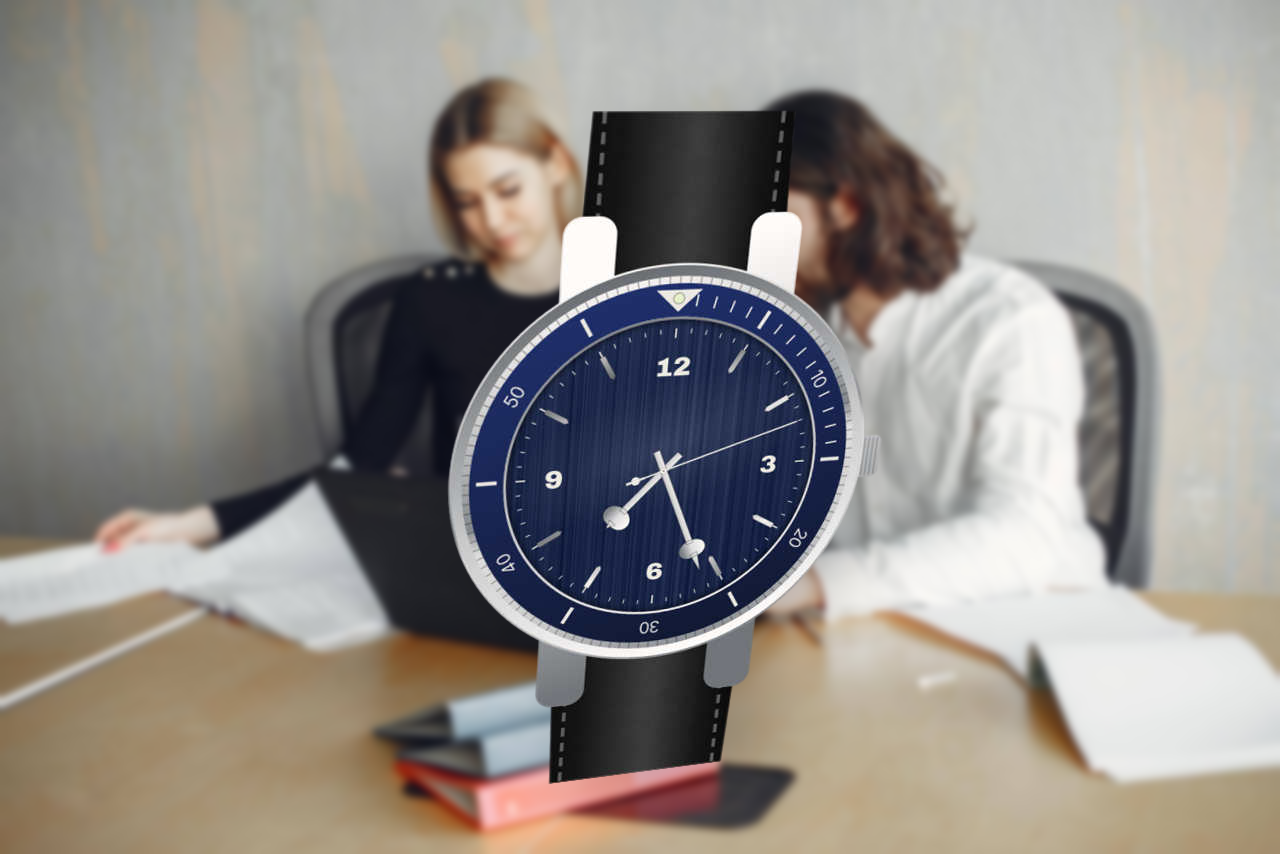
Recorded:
{"hour": 7, "minute": 26, "second": 12}
